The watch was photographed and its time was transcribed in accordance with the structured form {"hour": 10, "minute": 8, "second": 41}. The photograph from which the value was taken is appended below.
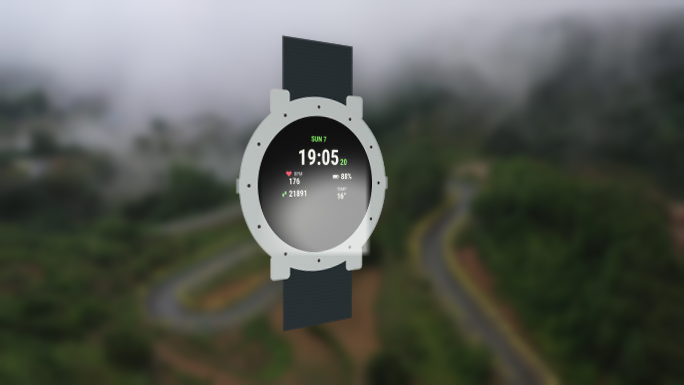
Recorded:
{"hour": 19, "minute": 5, "second": 20}
